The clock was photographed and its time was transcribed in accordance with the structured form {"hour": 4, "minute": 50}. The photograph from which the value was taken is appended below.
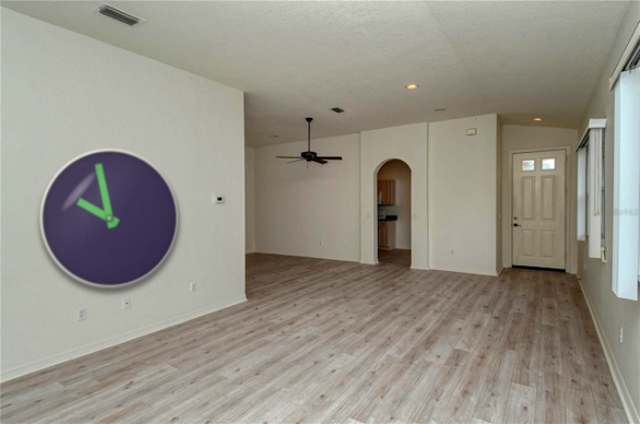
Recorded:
{"hour": 9, "minute": 58}
